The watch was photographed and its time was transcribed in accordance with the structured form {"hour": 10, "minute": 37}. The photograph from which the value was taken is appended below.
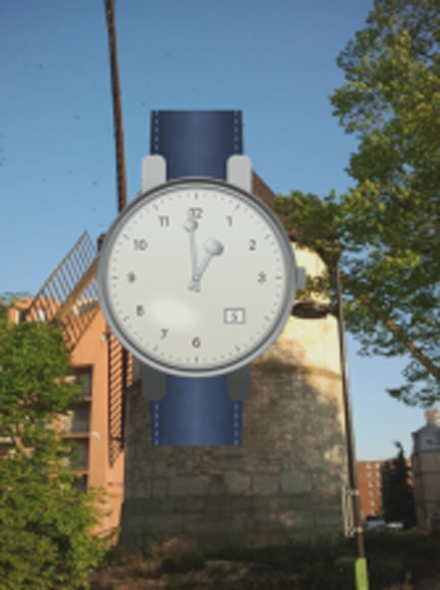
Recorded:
{"hour": 12, "minute": 59}
